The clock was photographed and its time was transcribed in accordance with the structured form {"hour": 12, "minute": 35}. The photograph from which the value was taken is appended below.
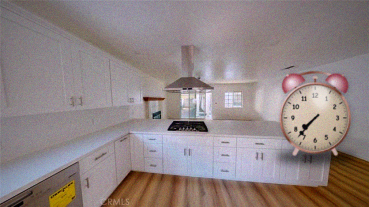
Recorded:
{"hour": 7, "minute": 37}
